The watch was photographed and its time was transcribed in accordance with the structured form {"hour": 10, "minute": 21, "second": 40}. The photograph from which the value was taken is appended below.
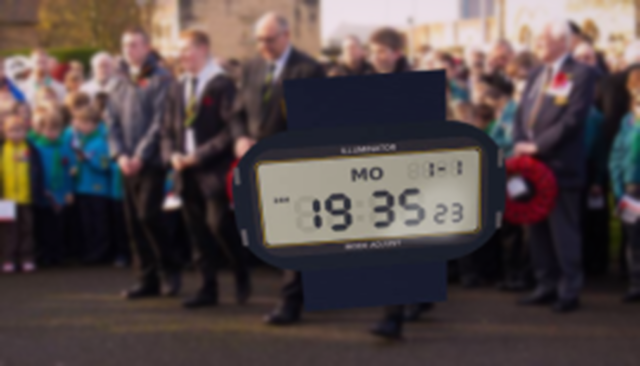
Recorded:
{"hour": 19, "minute": 35, "second": 23}
